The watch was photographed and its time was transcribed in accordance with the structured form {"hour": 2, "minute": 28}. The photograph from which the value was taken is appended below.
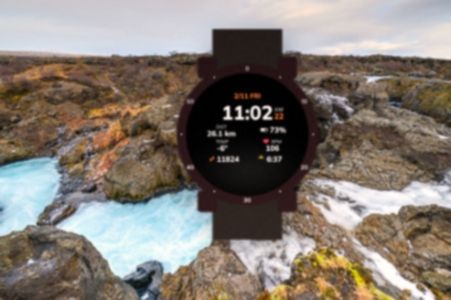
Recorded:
{"hour": 11, "minute": 2}
